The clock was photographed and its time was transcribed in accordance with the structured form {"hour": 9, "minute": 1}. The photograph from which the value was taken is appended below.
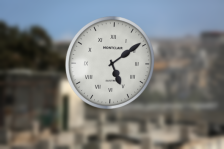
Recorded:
{"hour": 5, "minute": 9}
